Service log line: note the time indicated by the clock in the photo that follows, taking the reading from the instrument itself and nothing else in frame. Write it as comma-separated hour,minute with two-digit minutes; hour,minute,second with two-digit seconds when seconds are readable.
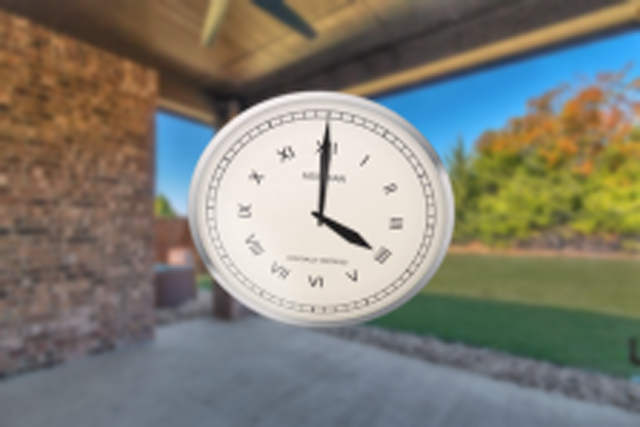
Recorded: 4,00
